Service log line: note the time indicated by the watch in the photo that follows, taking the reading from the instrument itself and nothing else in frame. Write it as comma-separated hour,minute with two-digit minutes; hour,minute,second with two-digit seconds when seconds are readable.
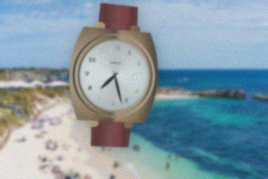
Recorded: 7,27
